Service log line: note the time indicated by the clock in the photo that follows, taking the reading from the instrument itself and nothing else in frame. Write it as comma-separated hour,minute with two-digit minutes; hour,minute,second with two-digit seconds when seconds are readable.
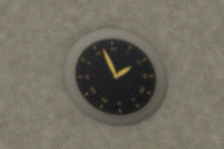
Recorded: 1,57
